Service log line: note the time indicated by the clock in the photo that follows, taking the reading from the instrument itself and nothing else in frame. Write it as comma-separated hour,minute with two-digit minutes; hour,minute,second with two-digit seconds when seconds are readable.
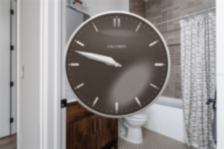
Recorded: 9,48
